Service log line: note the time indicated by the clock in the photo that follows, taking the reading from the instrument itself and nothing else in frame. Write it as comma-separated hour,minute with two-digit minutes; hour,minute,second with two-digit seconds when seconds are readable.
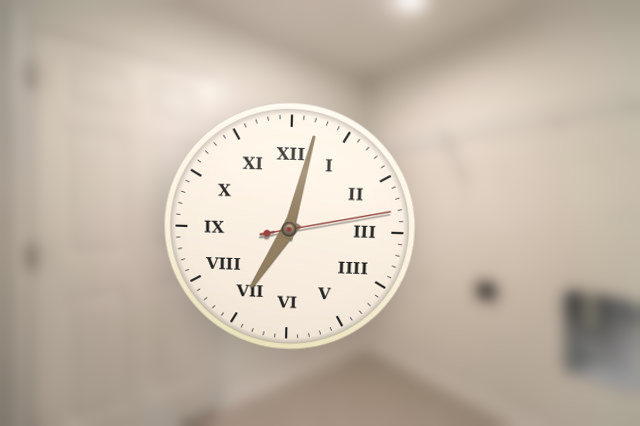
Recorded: 7,02,13
